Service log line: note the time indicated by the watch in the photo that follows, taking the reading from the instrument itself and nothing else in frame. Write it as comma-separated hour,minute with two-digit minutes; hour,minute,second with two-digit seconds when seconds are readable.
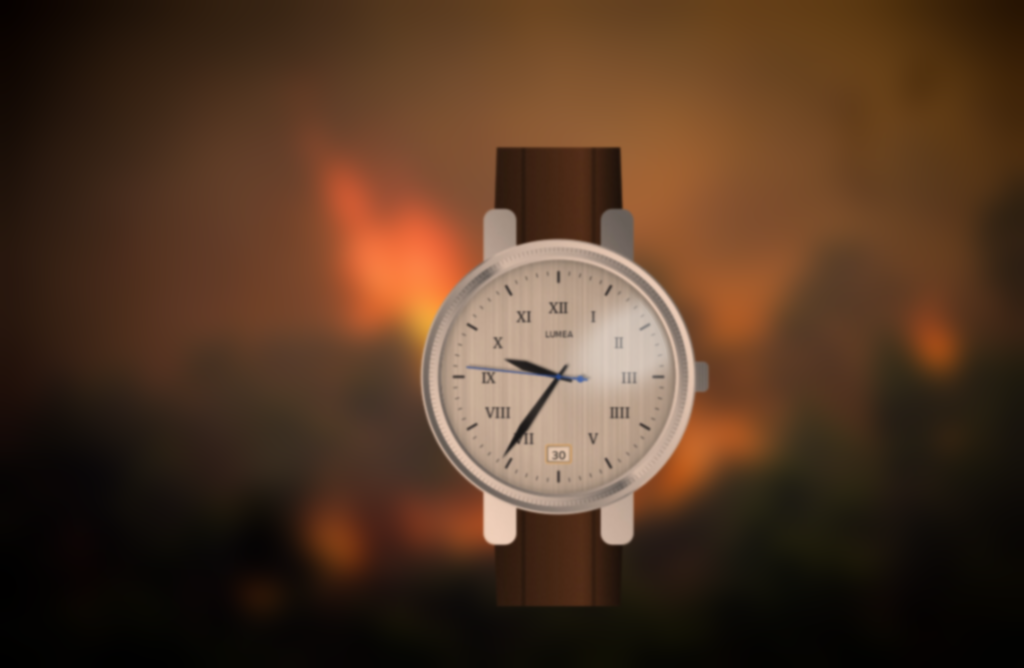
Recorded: 9,35,46
